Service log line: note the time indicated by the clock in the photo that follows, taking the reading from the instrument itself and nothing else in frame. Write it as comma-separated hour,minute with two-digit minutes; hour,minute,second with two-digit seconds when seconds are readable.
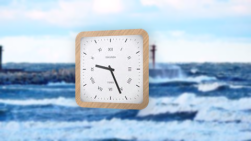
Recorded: 9,26
